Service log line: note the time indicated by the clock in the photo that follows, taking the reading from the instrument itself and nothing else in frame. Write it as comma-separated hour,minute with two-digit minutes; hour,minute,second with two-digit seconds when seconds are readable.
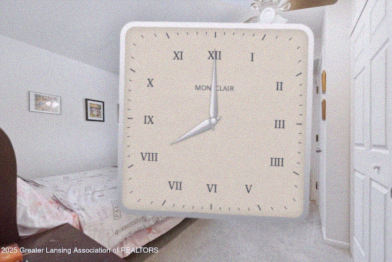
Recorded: 8,00
